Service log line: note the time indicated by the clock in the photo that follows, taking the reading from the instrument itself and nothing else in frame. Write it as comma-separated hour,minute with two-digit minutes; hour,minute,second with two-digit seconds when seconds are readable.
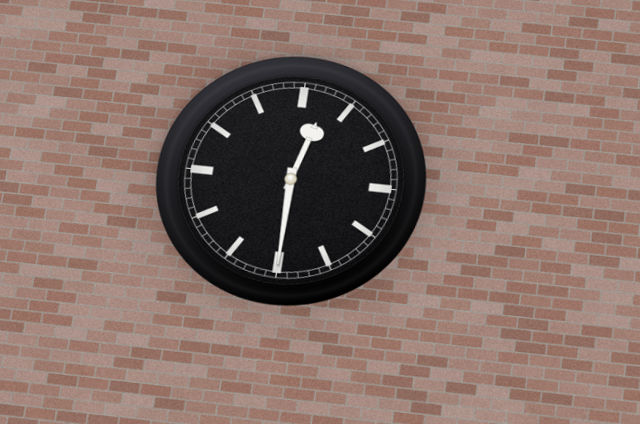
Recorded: 12,30
